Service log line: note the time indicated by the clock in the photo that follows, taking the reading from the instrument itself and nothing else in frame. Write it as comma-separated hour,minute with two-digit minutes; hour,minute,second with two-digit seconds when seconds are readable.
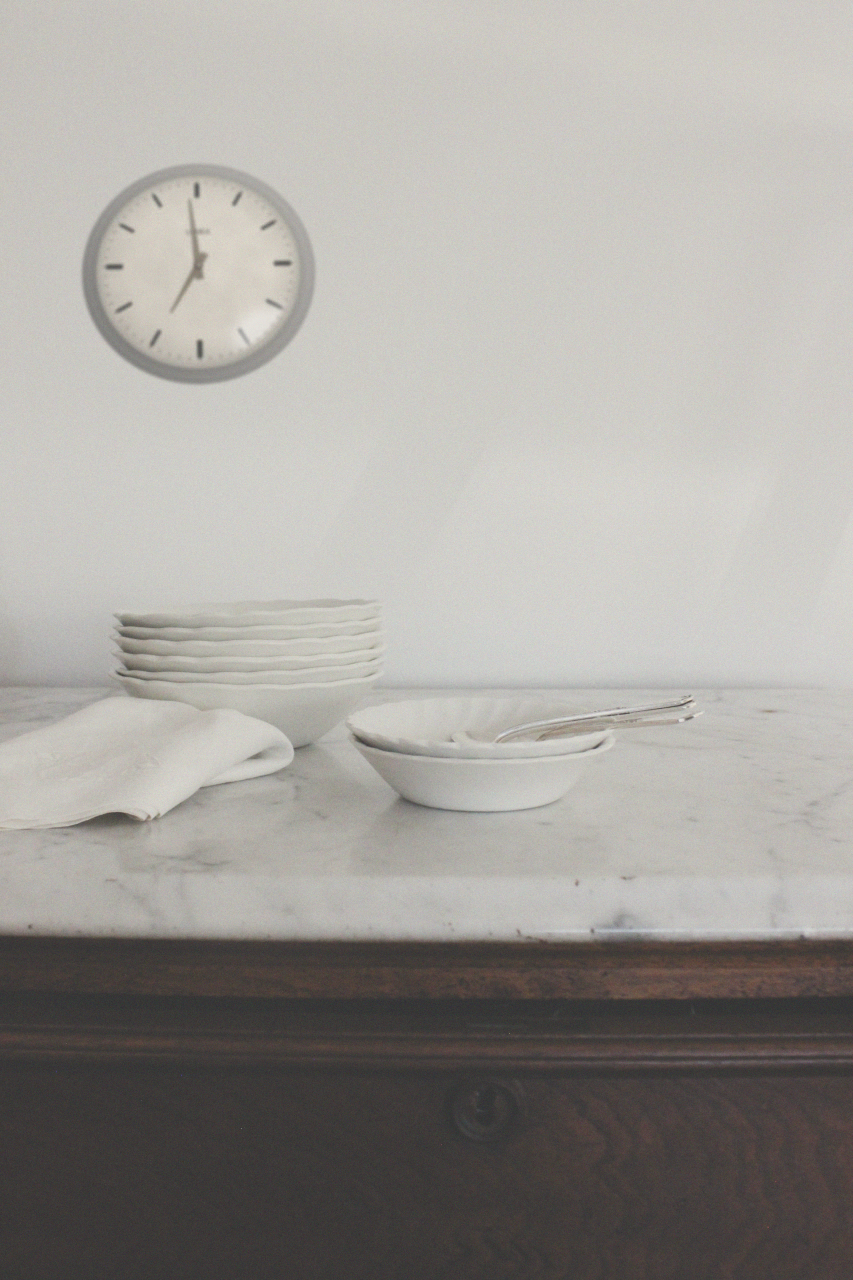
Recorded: 6,59
